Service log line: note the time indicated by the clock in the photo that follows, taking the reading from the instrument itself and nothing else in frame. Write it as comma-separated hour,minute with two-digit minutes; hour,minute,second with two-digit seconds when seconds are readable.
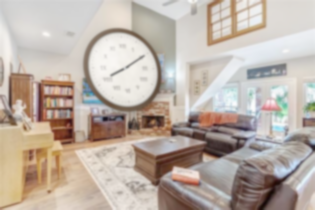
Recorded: 8,10
